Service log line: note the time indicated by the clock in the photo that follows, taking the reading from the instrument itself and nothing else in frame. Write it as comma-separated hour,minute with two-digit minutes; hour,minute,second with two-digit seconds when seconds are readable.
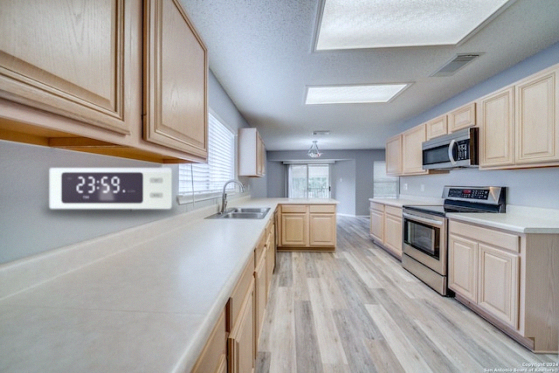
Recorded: 23,59
